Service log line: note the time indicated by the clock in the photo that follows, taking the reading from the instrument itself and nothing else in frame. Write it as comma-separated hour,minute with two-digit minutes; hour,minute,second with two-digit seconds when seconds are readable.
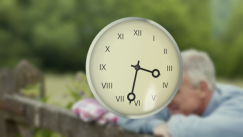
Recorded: 3,32
